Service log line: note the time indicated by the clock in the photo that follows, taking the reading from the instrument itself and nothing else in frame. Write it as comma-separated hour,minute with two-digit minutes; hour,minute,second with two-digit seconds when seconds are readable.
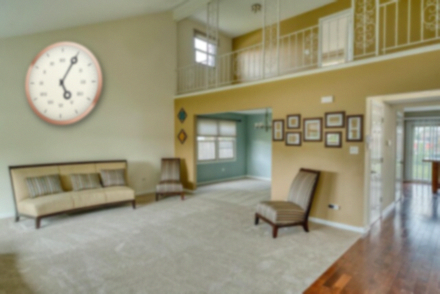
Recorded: 5,05
